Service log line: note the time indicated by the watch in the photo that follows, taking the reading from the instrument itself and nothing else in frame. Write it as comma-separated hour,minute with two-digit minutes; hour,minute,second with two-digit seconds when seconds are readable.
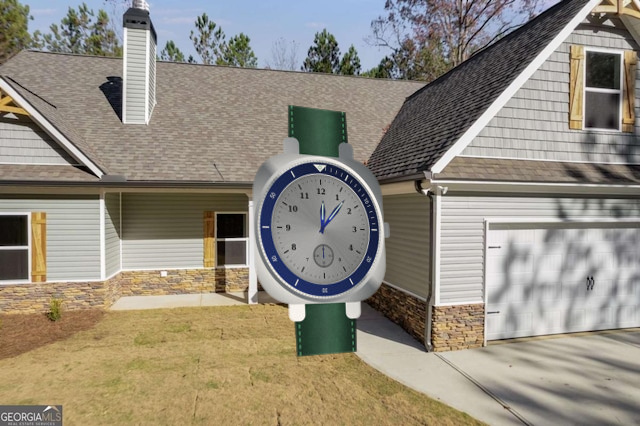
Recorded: 12,07
